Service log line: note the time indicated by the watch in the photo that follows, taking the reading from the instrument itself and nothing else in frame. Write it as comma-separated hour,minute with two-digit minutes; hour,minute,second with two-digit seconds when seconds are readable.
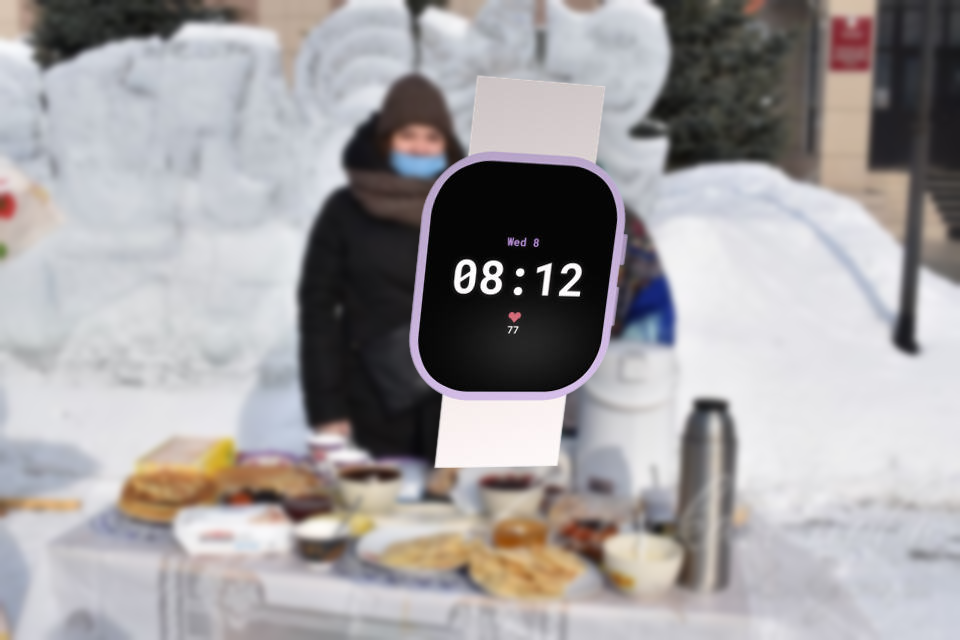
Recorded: 8,12
